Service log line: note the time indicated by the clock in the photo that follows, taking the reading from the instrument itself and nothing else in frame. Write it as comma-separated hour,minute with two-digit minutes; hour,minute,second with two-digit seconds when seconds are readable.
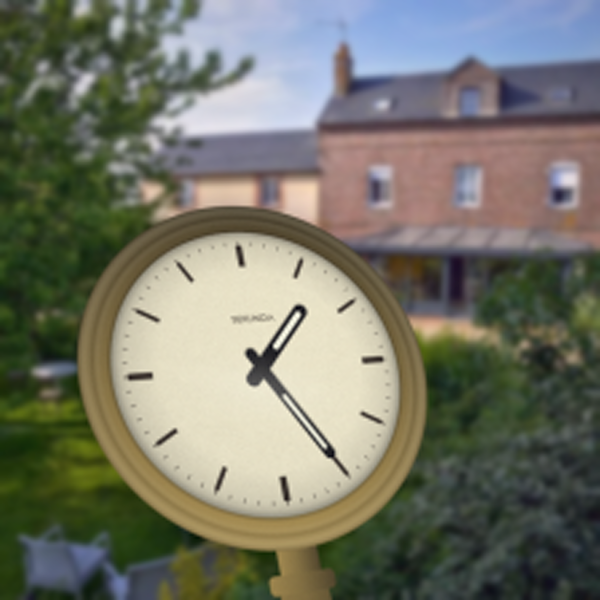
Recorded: 1,25
